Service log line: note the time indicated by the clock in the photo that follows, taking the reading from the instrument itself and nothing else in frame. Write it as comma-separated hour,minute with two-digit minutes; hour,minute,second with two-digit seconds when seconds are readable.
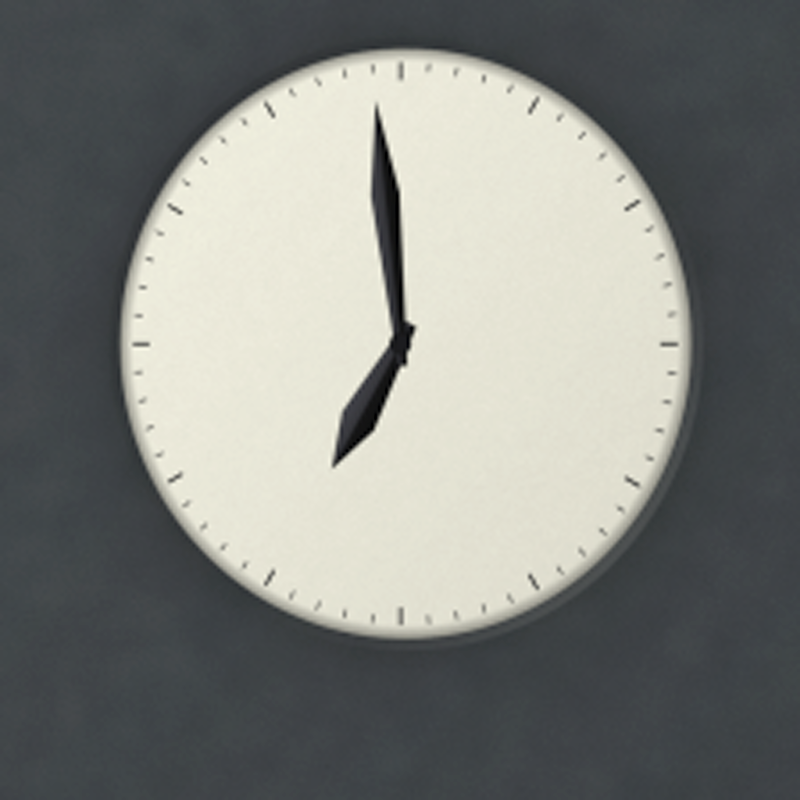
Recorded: 6,59
